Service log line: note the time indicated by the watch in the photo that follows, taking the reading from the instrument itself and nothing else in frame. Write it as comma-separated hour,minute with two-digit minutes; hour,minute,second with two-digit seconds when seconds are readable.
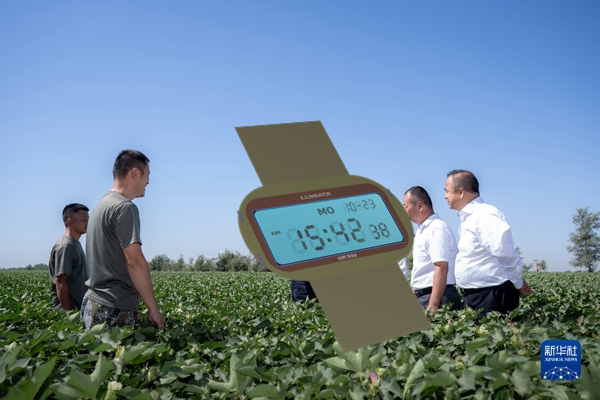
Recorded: 15,42,38
